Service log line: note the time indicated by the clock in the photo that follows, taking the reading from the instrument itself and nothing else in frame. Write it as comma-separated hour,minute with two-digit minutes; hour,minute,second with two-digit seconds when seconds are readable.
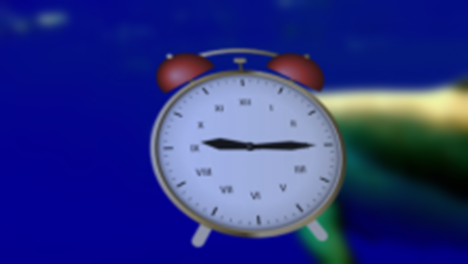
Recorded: 9,15
